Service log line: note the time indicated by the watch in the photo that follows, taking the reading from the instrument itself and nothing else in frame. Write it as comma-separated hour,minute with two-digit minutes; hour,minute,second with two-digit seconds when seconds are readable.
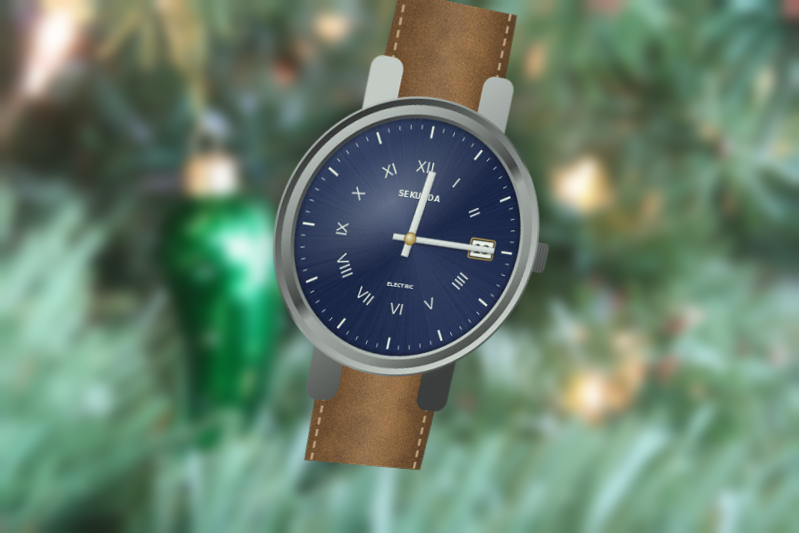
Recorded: 12,15
